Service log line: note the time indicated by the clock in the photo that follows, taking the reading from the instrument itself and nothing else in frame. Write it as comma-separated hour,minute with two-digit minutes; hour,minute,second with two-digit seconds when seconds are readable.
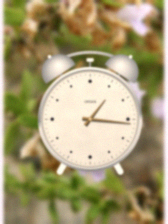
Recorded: 1,16
